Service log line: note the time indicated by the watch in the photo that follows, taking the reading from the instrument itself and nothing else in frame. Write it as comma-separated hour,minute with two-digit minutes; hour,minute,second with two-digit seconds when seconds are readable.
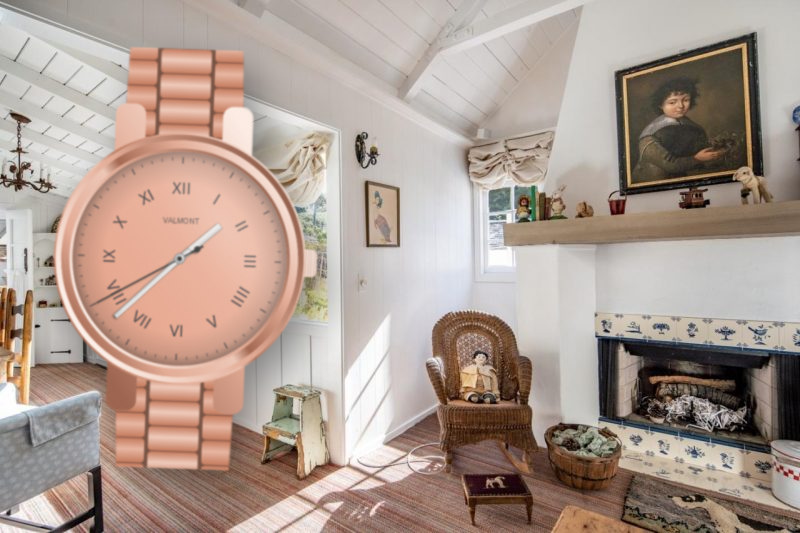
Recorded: 1,37,40
